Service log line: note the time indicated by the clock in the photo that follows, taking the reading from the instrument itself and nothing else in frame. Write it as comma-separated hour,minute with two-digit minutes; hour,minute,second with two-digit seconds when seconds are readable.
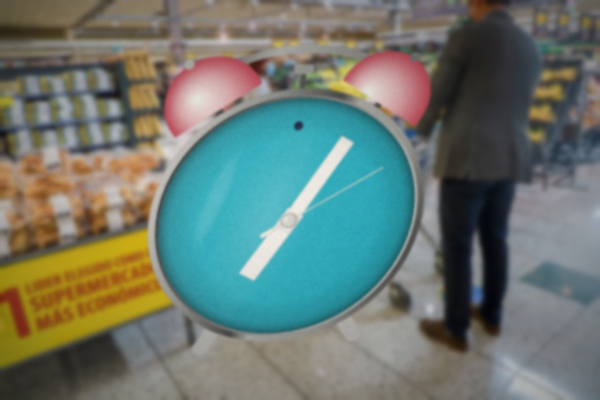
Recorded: 7,05,10
